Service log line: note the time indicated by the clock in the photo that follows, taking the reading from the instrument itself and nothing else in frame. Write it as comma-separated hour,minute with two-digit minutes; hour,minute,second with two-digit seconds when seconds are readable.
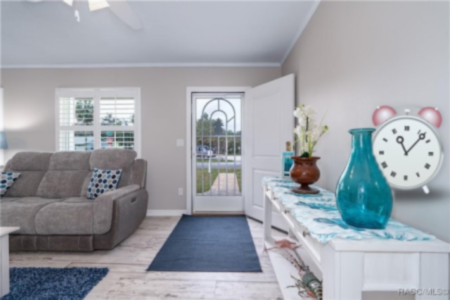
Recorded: 11,07
